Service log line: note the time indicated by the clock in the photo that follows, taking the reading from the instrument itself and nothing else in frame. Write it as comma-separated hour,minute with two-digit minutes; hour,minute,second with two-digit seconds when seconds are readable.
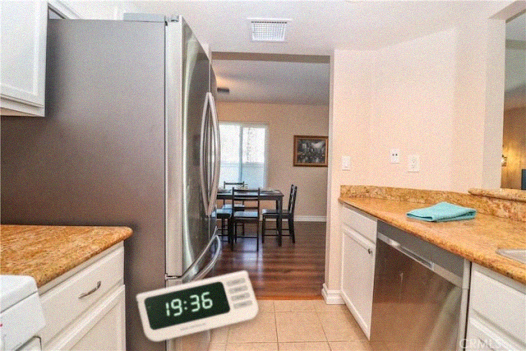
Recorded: 19,36
